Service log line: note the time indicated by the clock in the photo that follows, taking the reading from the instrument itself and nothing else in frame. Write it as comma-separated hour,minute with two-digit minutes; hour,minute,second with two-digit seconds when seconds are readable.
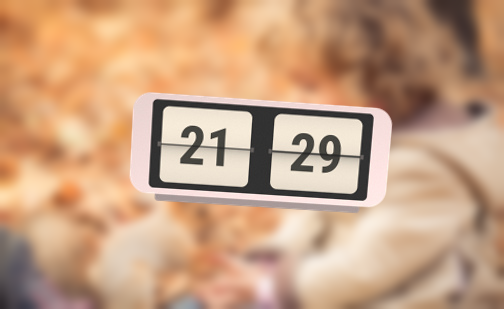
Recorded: 21,29
